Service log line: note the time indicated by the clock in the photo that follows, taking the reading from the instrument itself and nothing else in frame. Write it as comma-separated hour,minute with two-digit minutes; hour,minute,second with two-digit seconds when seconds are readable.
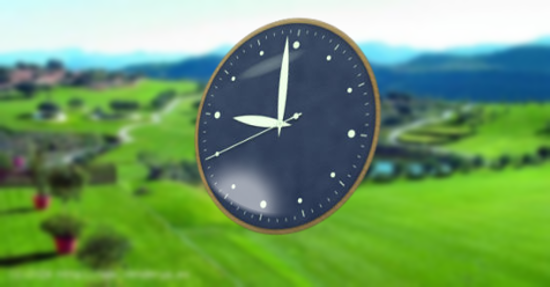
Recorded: 8,58,40
